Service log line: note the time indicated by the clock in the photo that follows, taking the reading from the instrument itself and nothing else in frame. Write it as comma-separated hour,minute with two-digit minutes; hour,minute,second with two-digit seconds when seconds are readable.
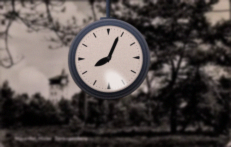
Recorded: 8,04
